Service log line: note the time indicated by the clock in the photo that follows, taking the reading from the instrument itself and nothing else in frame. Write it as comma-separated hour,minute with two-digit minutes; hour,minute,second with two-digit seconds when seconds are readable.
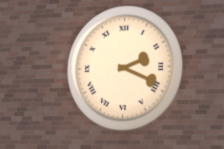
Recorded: 2,19
